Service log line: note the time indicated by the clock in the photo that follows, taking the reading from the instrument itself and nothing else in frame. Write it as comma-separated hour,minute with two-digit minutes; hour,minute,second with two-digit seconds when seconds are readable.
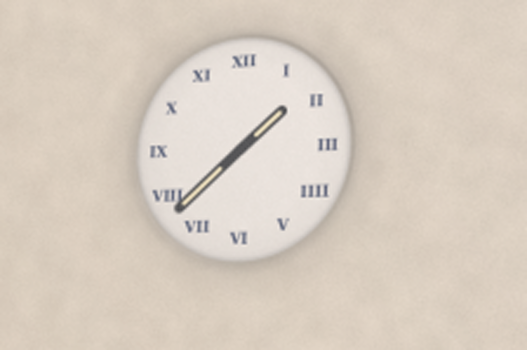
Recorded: 1,38
